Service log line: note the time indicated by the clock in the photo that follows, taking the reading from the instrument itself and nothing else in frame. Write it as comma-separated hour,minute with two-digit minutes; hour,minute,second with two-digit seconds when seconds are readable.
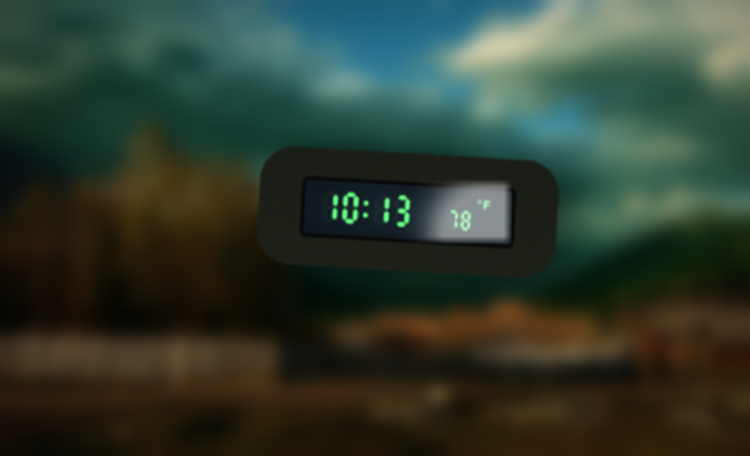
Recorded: 10,13
